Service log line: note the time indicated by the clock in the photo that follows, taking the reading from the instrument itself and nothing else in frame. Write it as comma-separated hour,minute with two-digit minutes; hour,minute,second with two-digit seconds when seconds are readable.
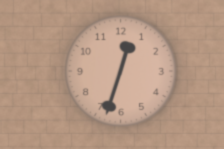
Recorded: 12,33
